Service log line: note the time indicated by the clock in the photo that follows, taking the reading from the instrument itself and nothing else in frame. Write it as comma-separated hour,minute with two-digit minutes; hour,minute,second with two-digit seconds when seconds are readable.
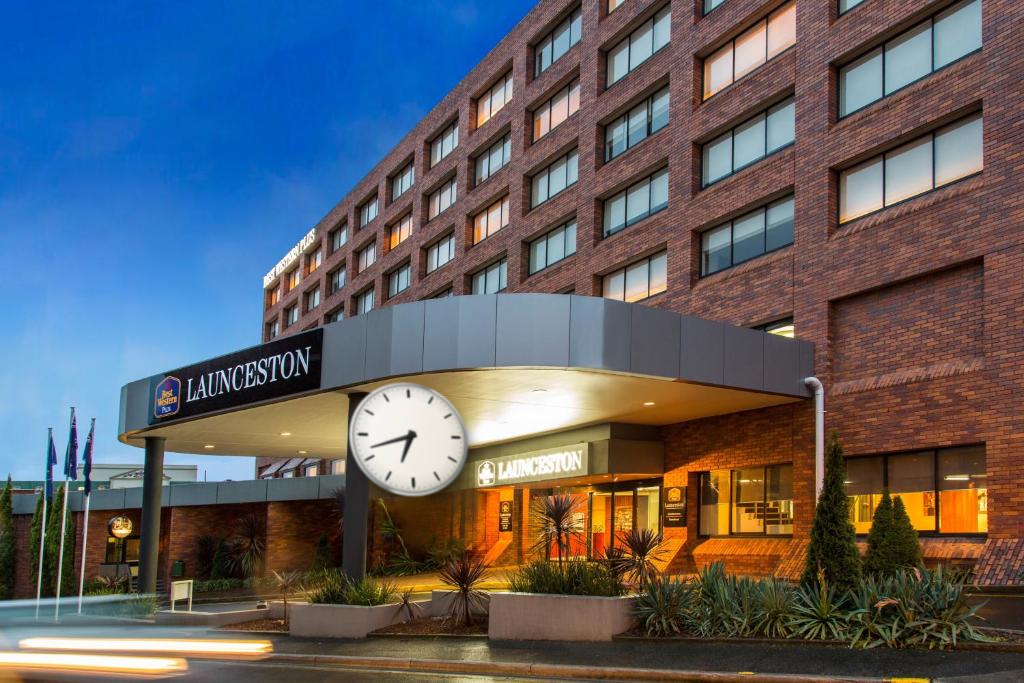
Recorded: 6,42
